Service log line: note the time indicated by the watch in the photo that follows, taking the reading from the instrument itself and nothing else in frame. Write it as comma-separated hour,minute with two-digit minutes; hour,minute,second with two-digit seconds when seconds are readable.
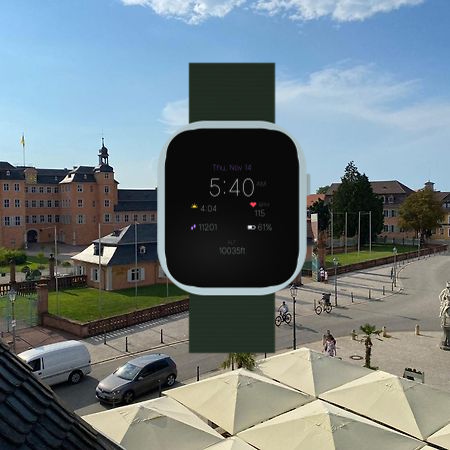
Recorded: 5,40
